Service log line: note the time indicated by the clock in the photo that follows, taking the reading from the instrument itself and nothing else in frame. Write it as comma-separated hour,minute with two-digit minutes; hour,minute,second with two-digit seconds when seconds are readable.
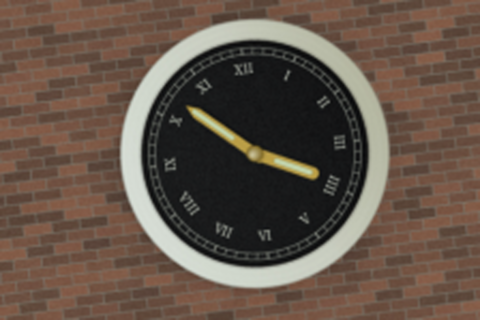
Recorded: 3,52
